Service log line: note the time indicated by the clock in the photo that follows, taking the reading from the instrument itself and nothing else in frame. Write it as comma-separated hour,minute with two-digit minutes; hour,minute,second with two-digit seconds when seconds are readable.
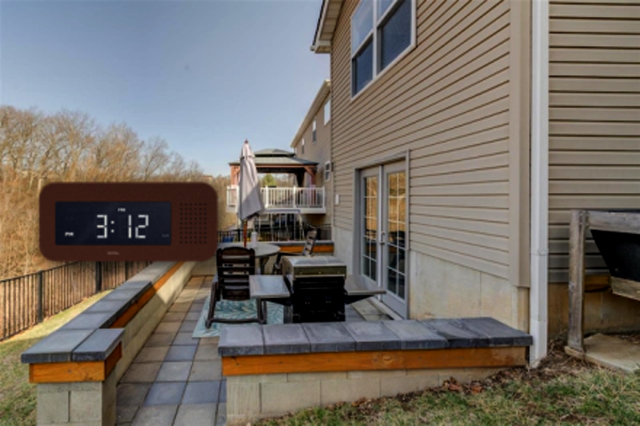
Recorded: 3,12
